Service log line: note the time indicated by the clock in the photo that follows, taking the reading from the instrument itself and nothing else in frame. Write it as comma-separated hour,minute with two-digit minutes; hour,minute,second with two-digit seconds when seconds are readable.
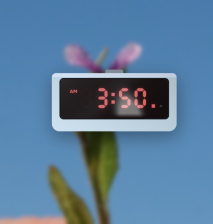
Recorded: 3,50
